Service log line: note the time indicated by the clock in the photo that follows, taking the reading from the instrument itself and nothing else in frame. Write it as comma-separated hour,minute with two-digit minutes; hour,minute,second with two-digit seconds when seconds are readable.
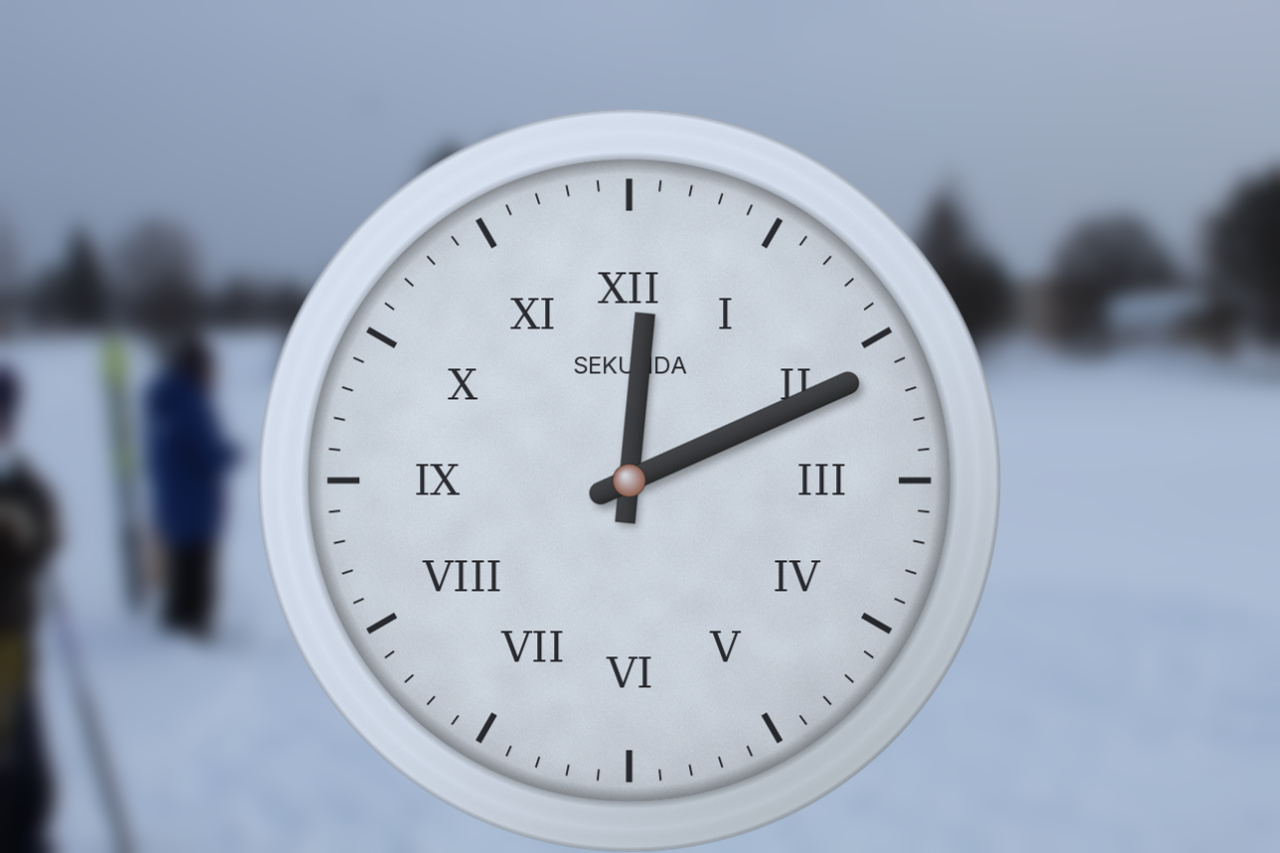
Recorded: 12,11
